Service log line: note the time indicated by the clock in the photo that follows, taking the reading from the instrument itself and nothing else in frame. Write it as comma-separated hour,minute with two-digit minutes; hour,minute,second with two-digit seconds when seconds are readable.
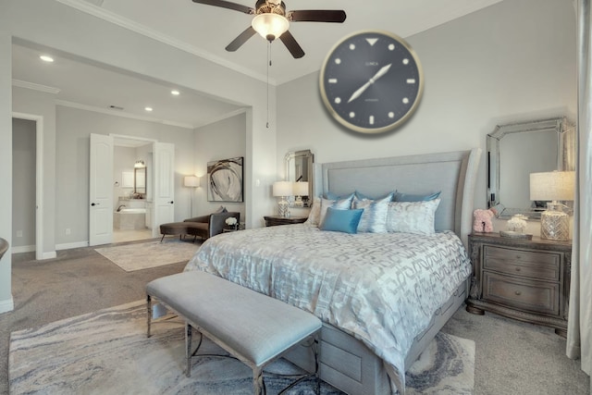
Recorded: 1,38
